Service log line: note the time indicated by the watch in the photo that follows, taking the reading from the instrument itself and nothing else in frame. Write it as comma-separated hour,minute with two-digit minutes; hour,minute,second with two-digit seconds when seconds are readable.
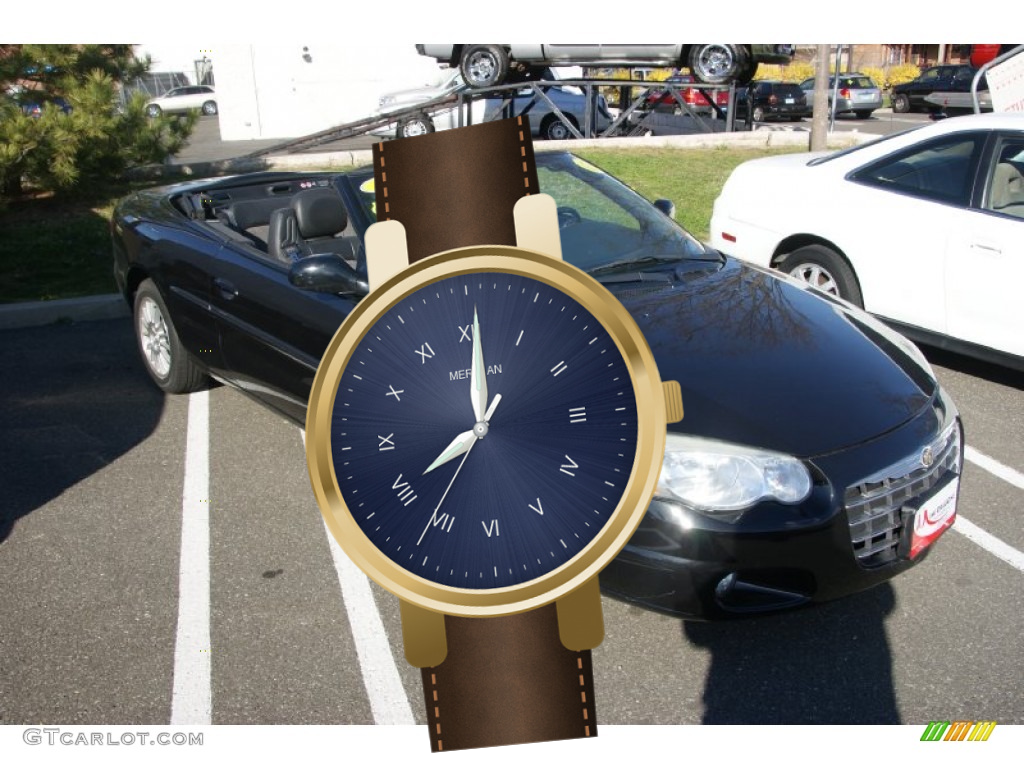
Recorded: 8,00,36
